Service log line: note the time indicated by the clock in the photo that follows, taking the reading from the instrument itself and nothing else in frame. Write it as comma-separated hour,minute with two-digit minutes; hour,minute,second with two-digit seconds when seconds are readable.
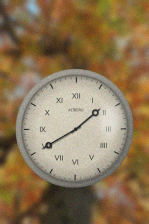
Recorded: 1,40
